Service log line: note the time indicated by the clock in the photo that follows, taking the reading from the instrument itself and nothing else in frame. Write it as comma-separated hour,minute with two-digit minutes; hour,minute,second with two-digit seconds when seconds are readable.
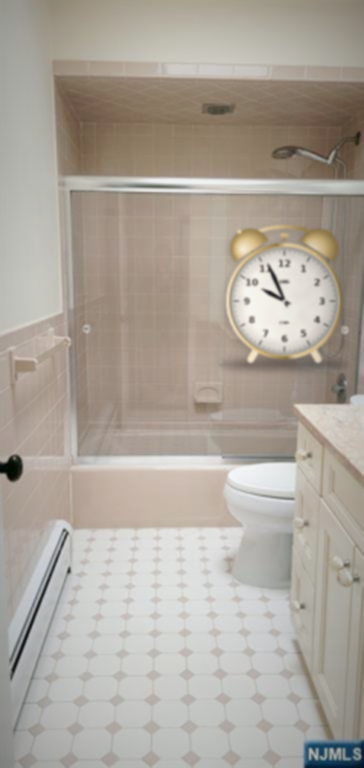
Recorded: 9,56
